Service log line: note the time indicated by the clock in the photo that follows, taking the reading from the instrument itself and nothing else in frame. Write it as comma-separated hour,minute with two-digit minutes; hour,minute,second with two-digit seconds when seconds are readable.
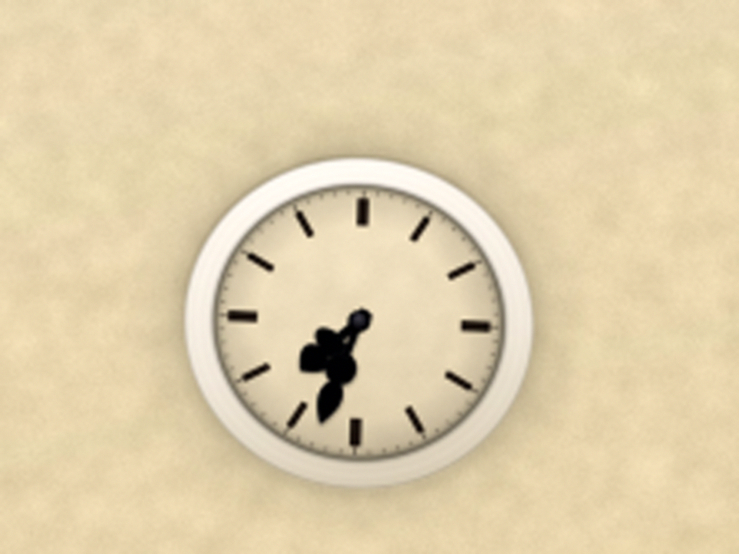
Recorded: 7,33
